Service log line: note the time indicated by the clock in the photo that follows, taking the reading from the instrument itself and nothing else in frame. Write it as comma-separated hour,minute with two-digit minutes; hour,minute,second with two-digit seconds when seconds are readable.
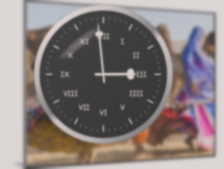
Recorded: 2,59
